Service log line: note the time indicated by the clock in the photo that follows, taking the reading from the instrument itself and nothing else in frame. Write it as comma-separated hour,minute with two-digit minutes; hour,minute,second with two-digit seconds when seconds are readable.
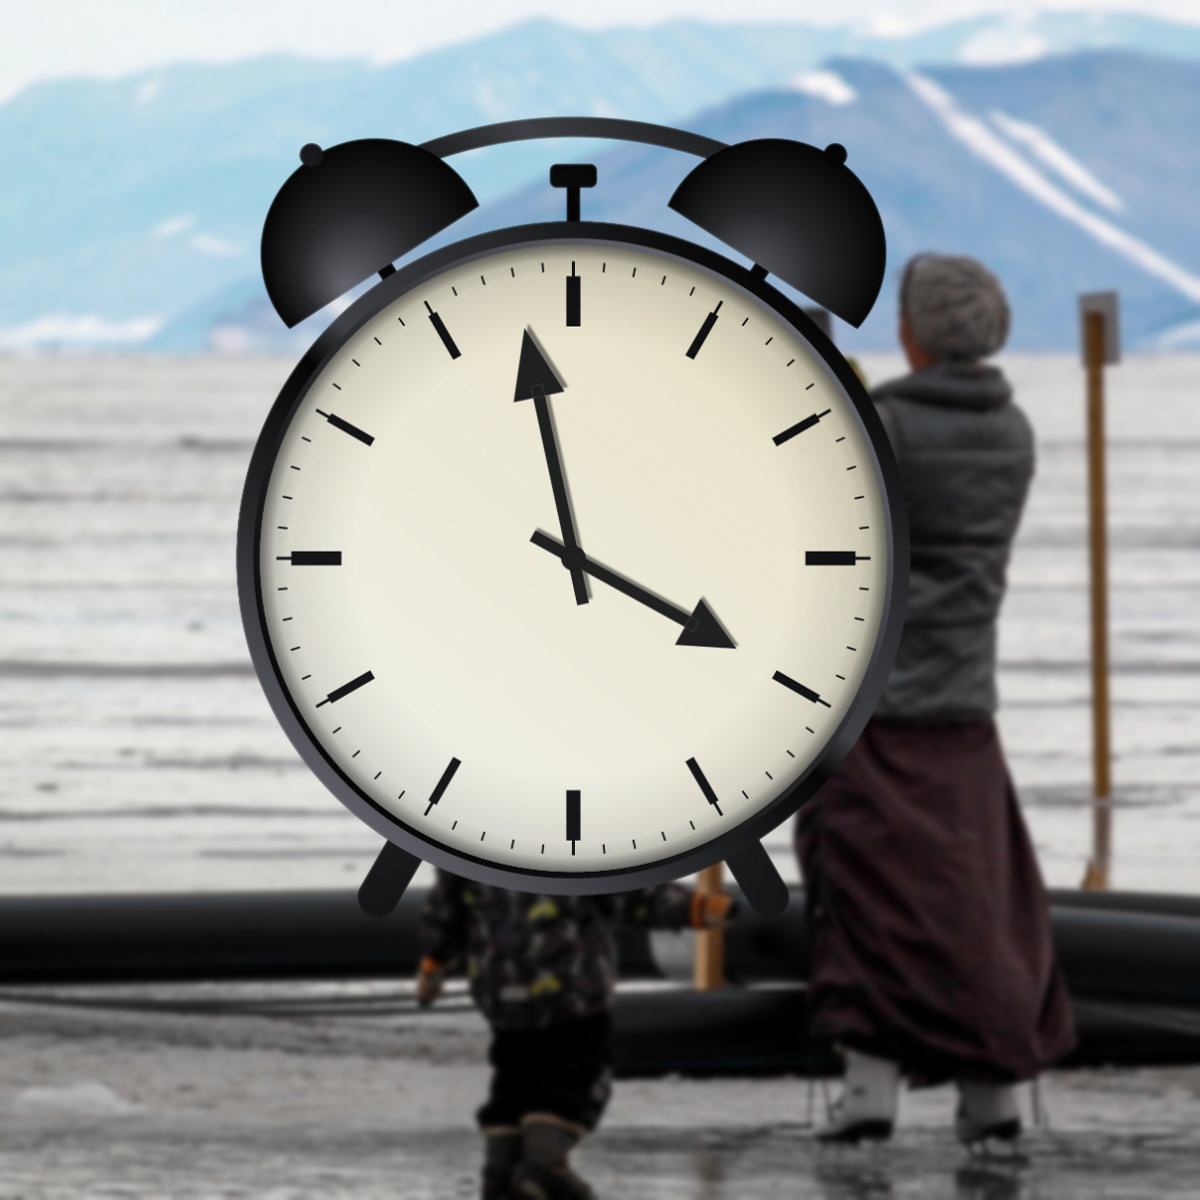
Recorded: 3,58
